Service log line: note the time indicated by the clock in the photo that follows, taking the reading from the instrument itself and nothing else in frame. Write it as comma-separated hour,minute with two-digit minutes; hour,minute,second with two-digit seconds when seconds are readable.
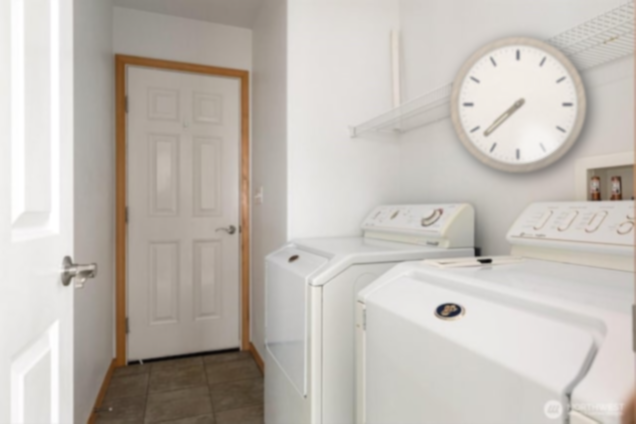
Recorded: 7,38
